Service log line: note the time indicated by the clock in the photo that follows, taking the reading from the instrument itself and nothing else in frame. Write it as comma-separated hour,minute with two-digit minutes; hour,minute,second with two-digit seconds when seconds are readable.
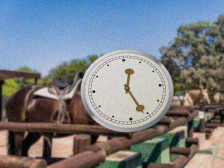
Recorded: 12,26
